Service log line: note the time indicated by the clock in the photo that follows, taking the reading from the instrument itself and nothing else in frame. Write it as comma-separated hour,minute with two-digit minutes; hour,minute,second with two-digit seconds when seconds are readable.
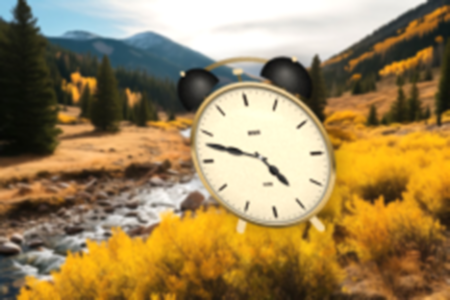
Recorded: 4,48
